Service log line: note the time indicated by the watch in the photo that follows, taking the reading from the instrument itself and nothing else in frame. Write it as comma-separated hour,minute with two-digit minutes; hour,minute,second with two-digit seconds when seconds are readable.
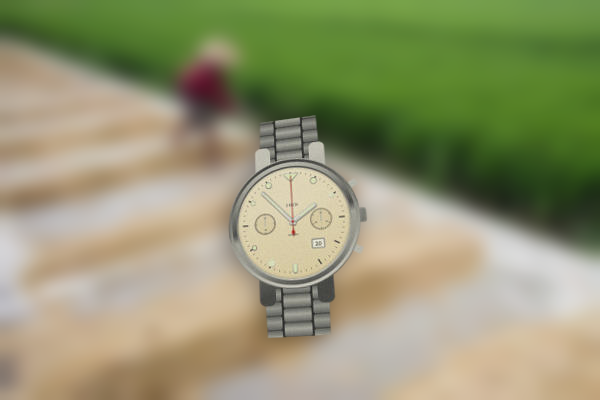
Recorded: 1,53
